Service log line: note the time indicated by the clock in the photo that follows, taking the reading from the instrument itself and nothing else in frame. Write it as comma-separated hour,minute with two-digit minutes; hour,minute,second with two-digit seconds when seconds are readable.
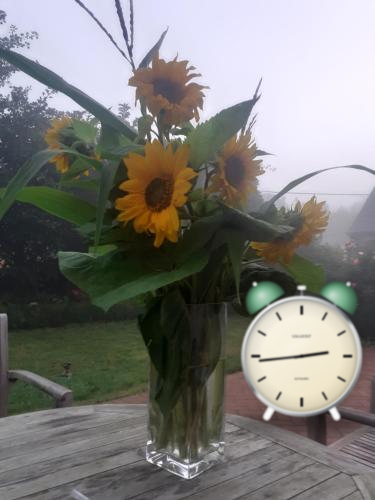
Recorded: 2,44
